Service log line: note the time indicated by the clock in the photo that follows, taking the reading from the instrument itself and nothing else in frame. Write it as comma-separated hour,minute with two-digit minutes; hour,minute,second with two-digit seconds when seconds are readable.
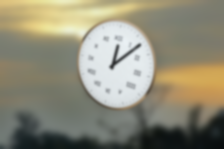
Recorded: 12,07
